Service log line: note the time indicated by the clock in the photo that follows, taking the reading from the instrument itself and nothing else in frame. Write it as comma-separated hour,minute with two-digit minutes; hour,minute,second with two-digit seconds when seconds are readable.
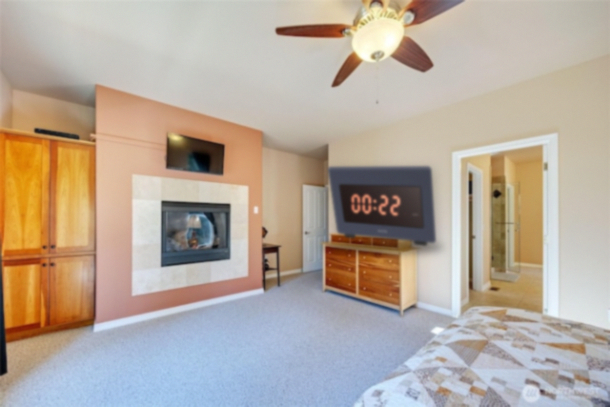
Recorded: 0,22
